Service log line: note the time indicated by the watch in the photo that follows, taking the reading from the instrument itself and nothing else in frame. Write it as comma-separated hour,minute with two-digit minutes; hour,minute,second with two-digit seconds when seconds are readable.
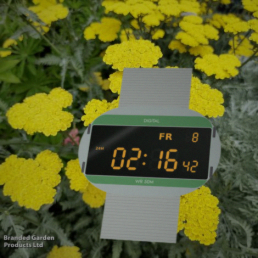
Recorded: 2,16,42
